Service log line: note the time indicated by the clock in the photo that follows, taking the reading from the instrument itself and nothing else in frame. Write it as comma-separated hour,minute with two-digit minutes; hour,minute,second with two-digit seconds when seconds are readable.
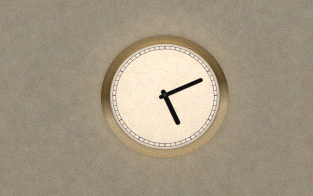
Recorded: 5,11
